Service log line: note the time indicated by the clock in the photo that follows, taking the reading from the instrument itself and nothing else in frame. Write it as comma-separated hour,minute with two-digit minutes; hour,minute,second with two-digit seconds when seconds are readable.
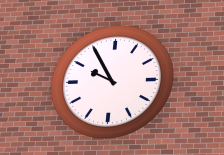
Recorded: 9,55
